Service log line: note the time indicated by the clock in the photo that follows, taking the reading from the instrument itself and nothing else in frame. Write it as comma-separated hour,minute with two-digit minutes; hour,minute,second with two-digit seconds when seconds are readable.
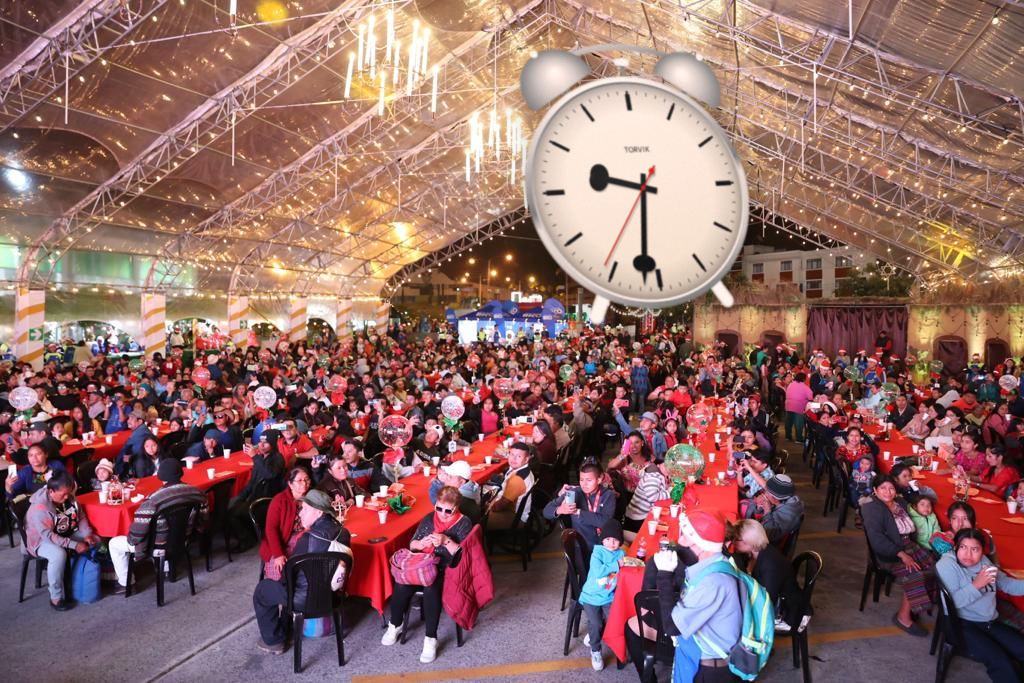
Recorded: 9,31,36
